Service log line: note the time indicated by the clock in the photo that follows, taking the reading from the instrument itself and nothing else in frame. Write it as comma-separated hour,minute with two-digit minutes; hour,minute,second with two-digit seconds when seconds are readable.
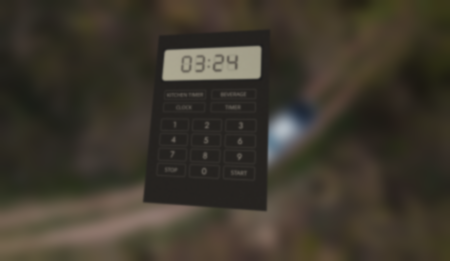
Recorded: 3,24
